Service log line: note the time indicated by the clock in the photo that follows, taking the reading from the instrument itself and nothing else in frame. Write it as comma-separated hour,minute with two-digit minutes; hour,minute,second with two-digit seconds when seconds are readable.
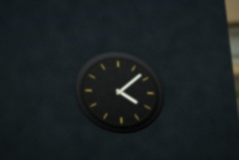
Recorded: 4,08
